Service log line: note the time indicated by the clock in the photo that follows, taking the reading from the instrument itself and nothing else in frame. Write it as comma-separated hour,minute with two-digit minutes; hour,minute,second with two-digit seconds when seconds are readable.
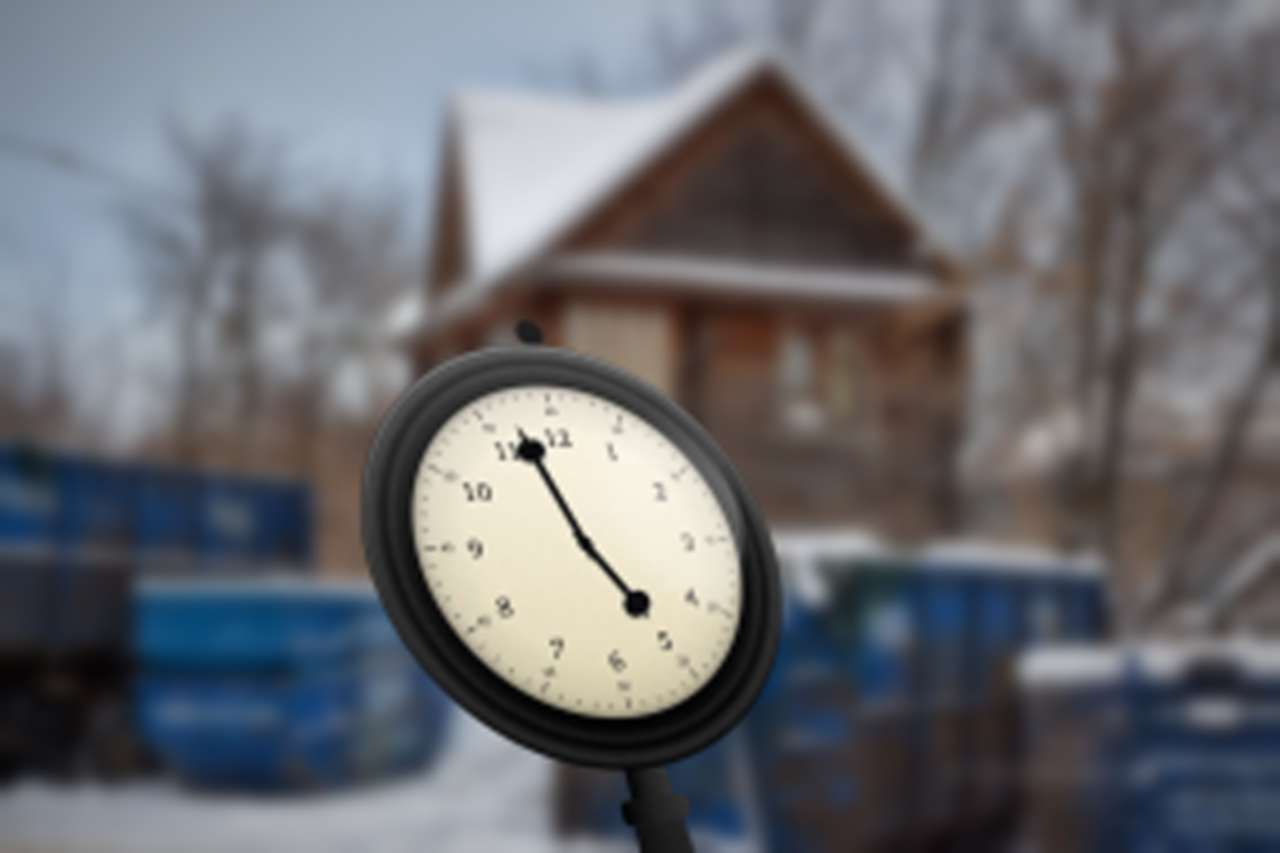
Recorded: 4,57
